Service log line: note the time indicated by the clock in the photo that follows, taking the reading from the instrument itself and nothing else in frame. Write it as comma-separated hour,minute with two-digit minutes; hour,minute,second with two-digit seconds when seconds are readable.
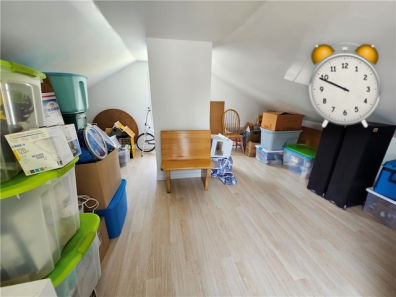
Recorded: 9,49
